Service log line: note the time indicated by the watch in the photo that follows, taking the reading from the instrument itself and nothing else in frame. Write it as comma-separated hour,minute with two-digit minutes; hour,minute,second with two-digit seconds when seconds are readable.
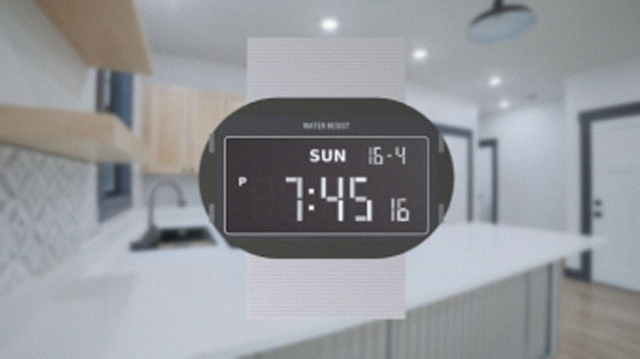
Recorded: 7,45,16
